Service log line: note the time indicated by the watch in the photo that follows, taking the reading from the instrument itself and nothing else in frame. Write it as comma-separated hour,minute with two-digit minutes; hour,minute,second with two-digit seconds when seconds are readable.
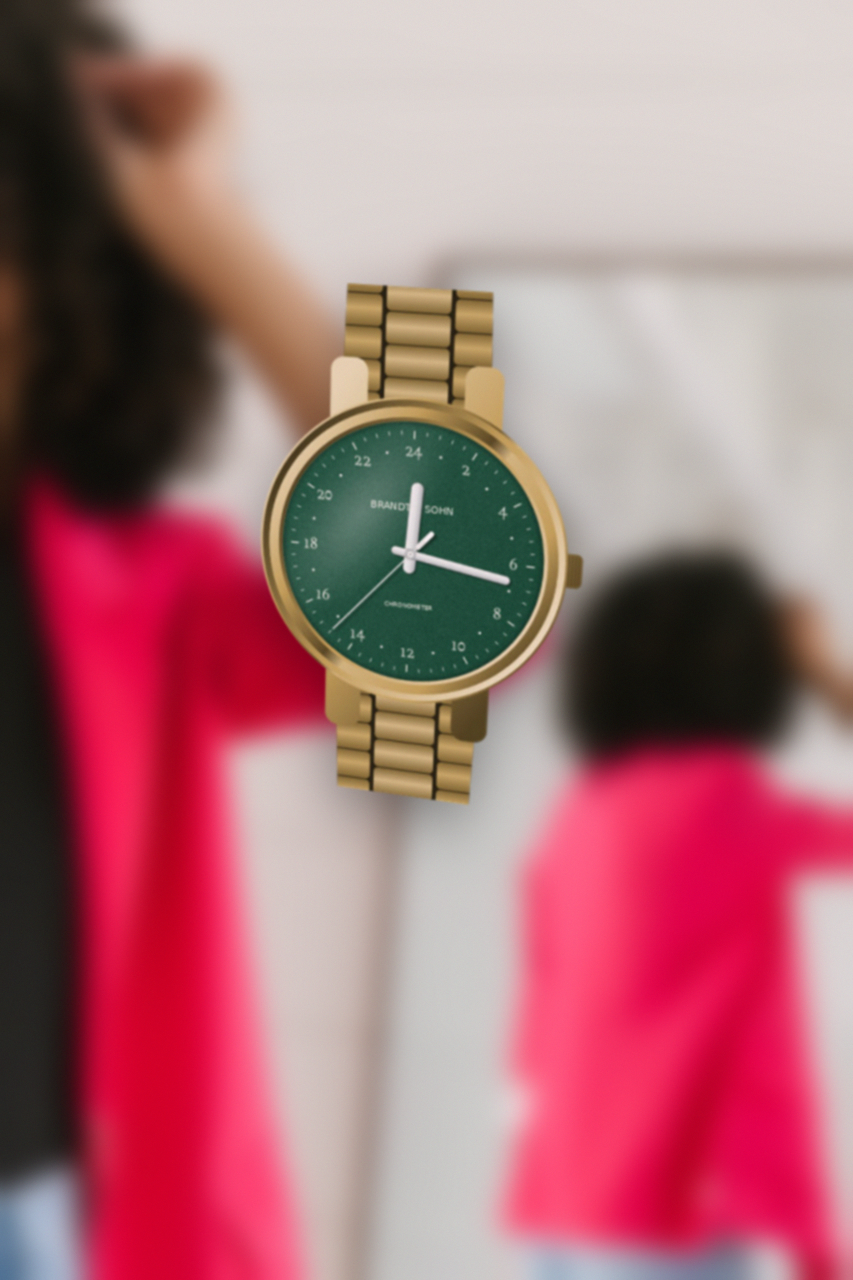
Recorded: 0,16,37
